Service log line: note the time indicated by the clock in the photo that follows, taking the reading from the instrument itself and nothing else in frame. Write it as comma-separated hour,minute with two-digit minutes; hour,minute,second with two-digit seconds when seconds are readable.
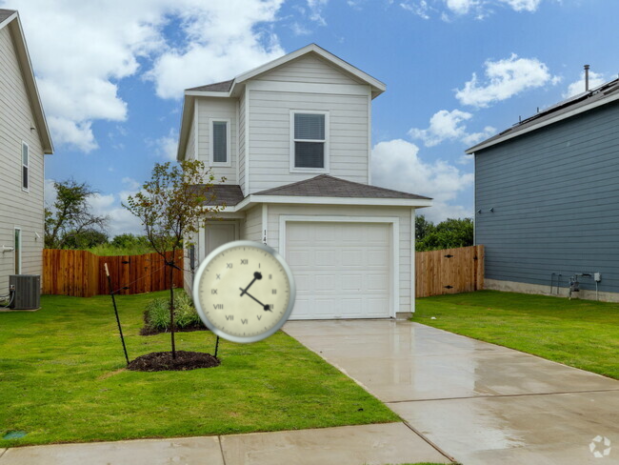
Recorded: 1,21
